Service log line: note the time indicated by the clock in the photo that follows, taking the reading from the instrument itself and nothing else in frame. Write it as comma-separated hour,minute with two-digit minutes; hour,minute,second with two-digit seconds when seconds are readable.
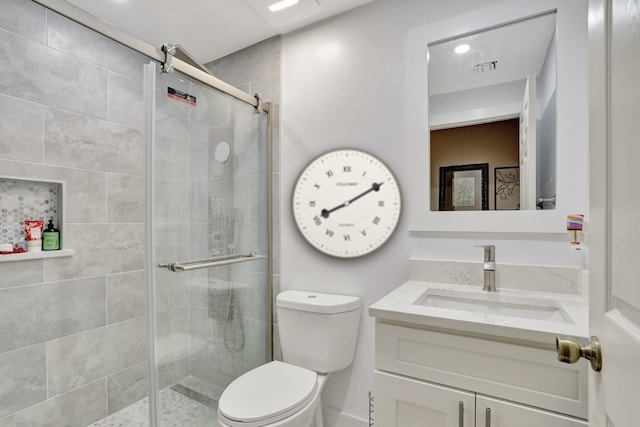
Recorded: 8,10
